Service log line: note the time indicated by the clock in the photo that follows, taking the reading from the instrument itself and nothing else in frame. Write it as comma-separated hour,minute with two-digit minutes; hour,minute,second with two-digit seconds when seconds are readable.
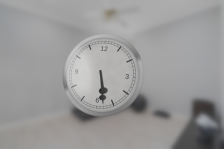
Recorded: 5,28
